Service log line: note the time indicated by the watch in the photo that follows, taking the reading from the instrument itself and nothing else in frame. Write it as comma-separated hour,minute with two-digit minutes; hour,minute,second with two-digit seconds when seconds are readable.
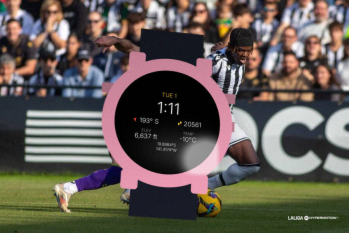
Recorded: 1,11
